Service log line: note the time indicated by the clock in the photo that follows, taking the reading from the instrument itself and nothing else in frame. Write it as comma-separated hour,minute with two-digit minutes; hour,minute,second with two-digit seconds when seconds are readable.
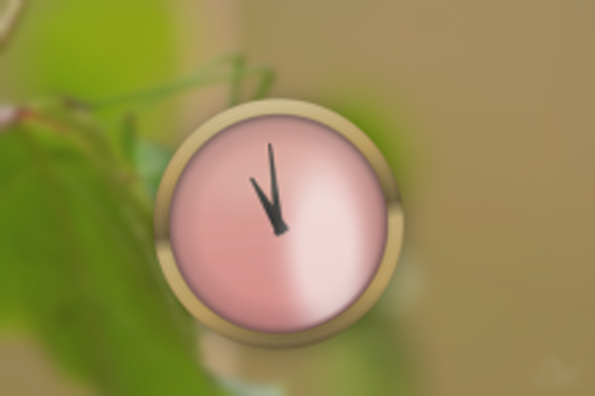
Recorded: 10,59
